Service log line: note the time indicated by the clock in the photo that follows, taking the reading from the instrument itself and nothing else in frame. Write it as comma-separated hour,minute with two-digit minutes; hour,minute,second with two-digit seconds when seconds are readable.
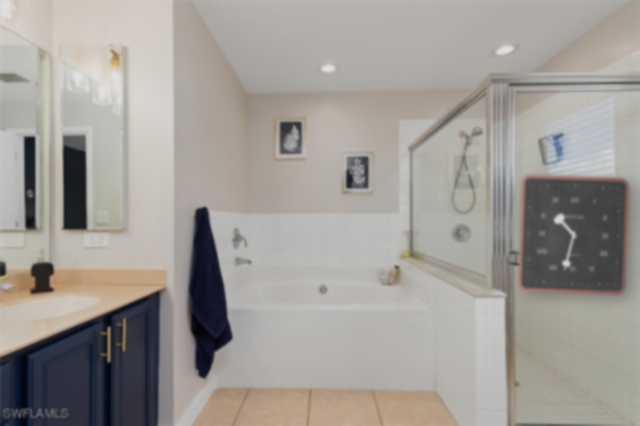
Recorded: 10,32
